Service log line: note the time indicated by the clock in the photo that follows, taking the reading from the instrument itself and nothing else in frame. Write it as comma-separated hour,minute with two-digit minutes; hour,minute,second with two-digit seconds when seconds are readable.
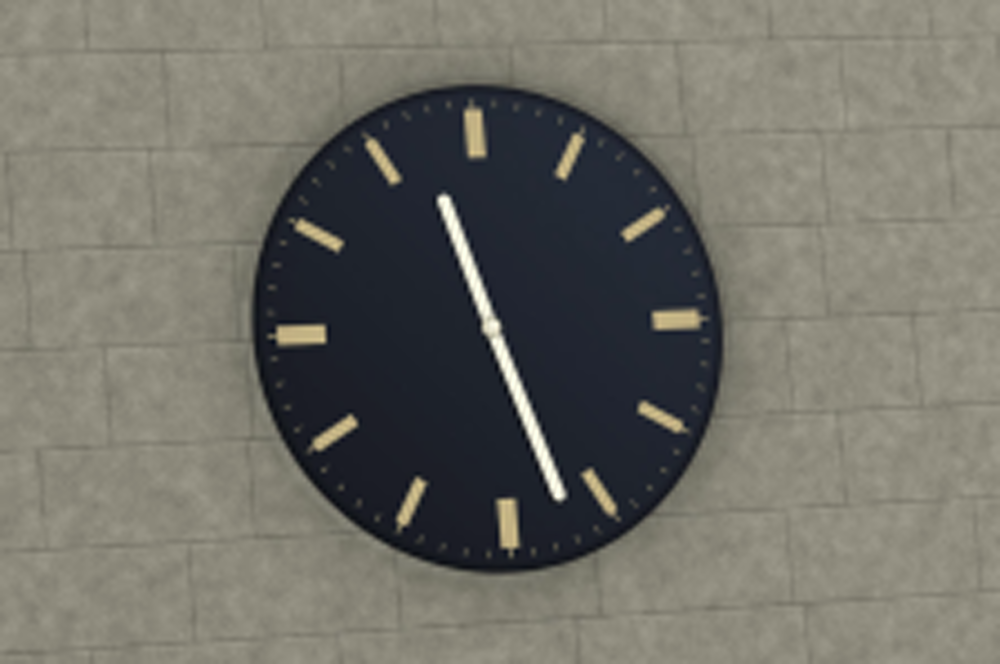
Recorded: 11,27
